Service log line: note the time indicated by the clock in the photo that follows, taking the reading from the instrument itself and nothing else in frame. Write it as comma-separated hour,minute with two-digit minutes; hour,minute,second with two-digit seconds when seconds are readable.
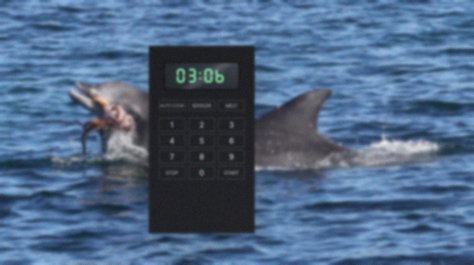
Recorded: 3,06
